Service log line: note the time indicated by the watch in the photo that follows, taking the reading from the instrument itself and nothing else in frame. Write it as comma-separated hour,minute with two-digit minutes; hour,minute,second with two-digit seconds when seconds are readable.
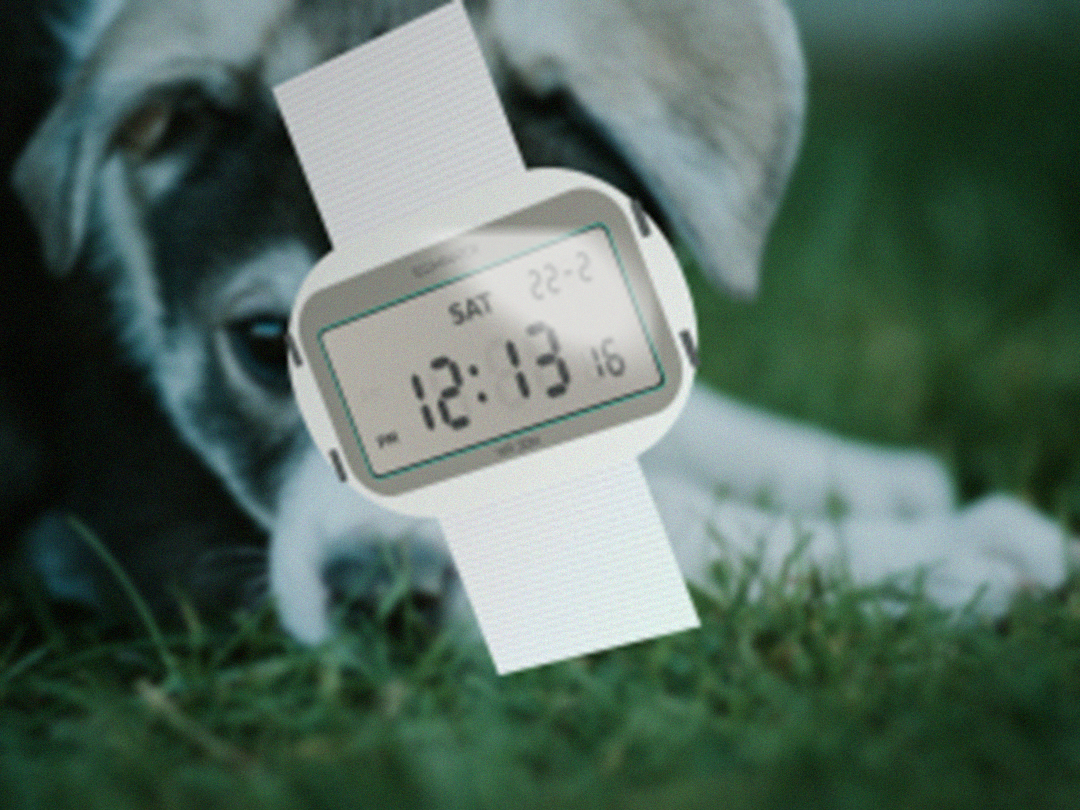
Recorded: 12,13,16
